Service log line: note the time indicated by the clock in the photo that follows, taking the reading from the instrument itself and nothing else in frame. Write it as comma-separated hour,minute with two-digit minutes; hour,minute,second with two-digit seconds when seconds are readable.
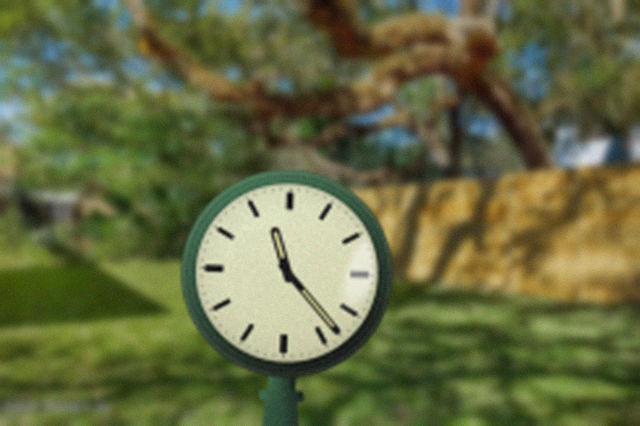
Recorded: 11,23
